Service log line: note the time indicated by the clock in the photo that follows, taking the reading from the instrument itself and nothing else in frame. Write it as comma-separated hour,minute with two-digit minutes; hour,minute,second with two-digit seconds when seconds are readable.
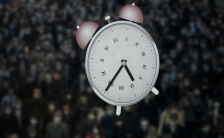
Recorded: 5,40
